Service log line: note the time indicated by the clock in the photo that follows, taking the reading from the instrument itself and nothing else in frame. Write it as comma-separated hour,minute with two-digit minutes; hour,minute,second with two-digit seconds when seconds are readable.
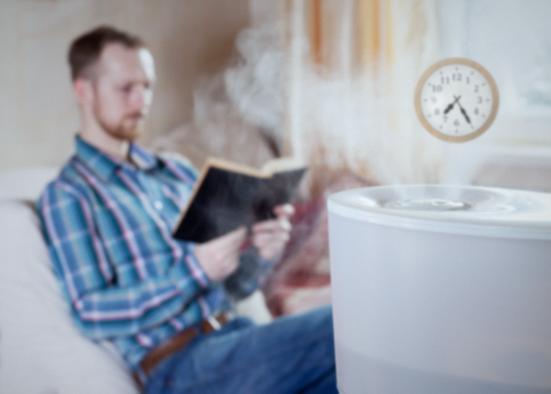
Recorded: 7,25
